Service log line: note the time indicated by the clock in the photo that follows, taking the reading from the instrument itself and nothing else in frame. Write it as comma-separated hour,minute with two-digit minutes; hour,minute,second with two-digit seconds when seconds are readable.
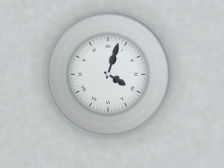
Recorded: 4,03
